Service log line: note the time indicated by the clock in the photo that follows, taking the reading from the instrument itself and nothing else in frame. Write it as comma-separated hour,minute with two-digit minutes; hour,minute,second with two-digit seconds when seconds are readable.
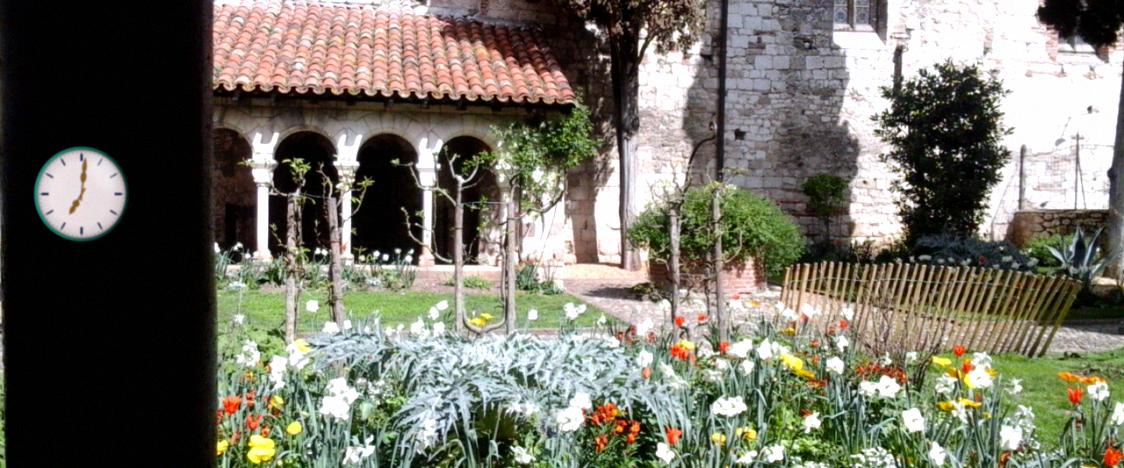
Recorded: 7,01
